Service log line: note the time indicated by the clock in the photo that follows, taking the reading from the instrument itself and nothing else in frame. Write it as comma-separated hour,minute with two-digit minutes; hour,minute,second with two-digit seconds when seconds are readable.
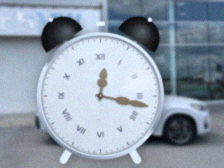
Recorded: 12,17
